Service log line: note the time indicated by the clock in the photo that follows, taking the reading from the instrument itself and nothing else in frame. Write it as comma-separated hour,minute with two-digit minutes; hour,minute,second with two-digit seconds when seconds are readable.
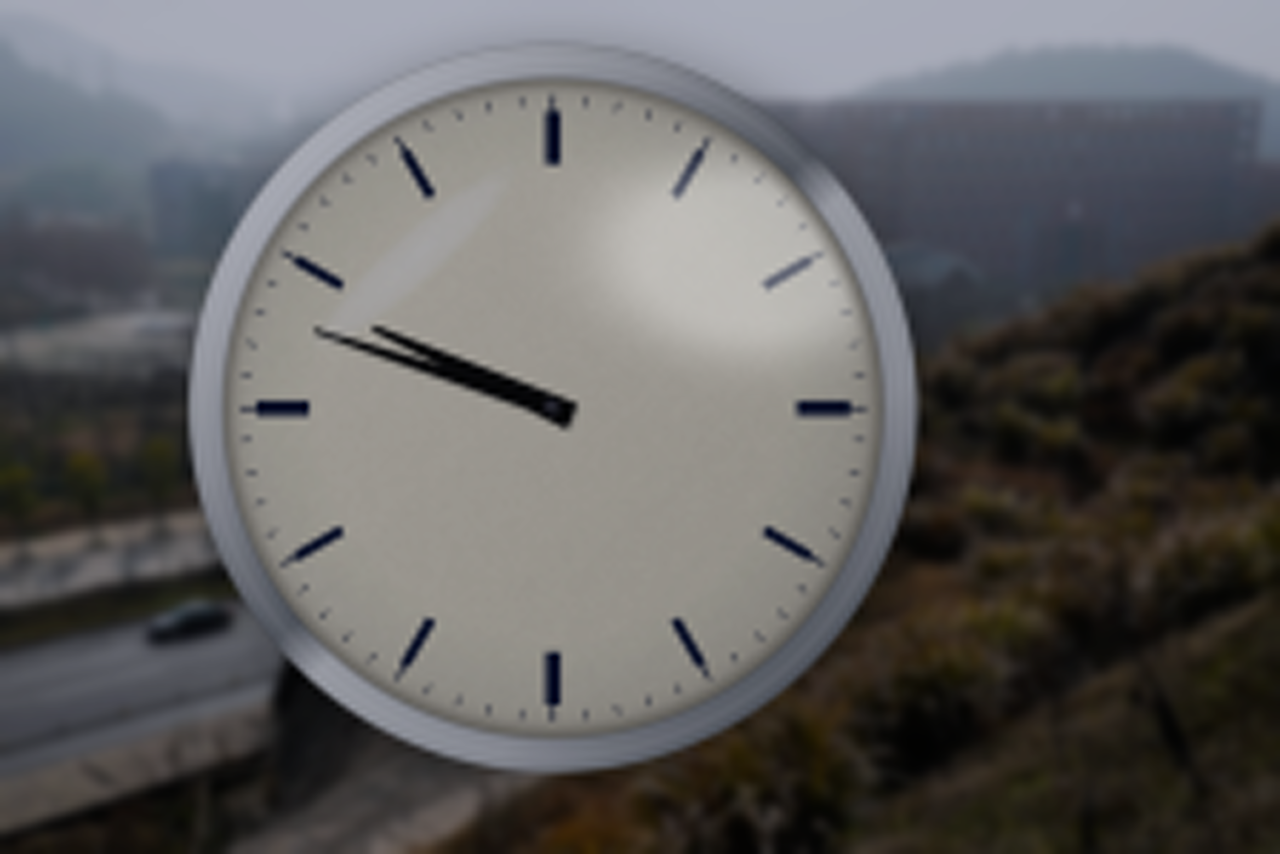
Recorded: 9,48
